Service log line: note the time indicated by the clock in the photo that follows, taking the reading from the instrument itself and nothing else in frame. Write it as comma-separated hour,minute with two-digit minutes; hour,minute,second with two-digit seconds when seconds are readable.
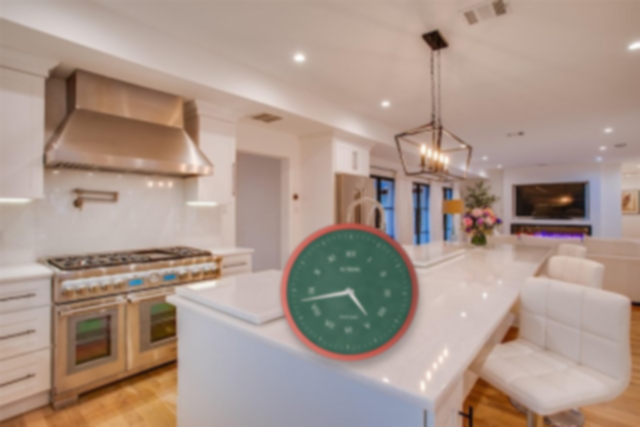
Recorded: 4,43
